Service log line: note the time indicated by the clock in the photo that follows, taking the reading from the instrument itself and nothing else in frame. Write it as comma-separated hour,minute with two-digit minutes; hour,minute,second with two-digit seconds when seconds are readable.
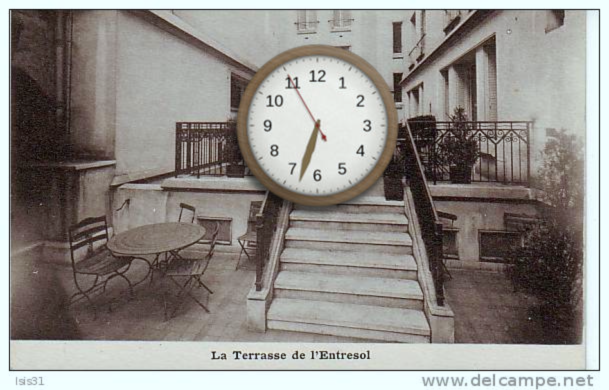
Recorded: 6,32,55
